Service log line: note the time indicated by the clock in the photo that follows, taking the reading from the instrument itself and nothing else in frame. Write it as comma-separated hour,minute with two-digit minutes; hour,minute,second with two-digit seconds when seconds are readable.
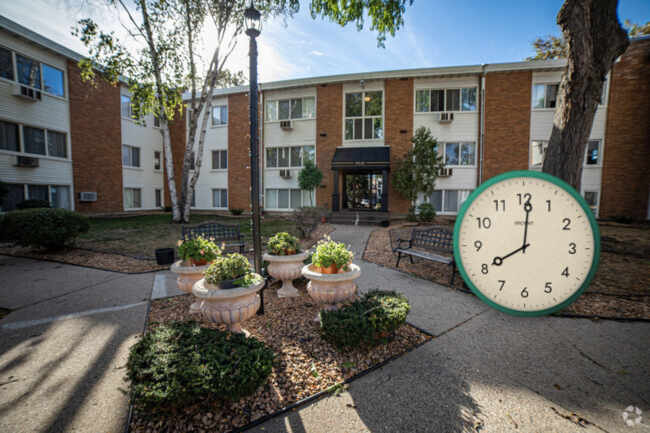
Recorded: 8,01
